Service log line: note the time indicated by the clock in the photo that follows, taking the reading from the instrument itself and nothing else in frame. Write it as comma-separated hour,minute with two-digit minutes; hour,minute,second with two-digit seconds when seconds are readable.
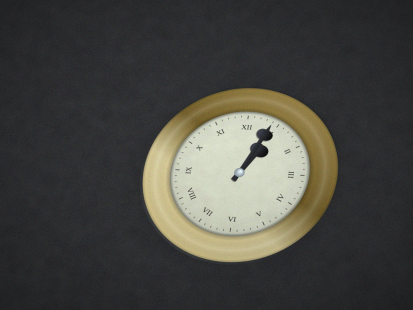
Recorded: 1,04
